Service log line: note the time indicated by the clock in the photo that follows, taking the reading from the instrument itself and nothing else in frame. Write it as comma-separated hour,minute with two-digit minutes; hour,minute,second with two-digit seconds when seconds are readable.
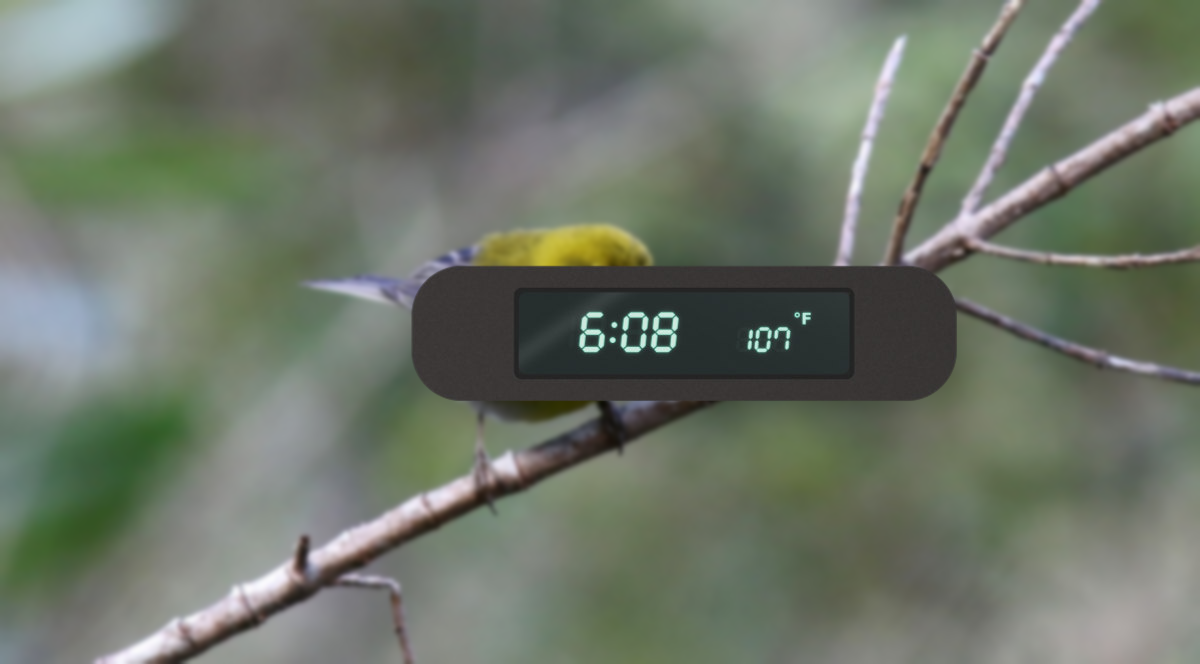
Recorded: 6,08
